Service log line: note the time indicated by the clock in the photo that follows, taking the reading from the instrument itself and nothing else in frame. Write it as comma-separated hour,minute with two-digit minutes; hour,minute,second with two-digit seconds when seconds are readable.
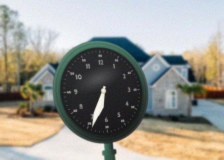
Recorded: 6,34
